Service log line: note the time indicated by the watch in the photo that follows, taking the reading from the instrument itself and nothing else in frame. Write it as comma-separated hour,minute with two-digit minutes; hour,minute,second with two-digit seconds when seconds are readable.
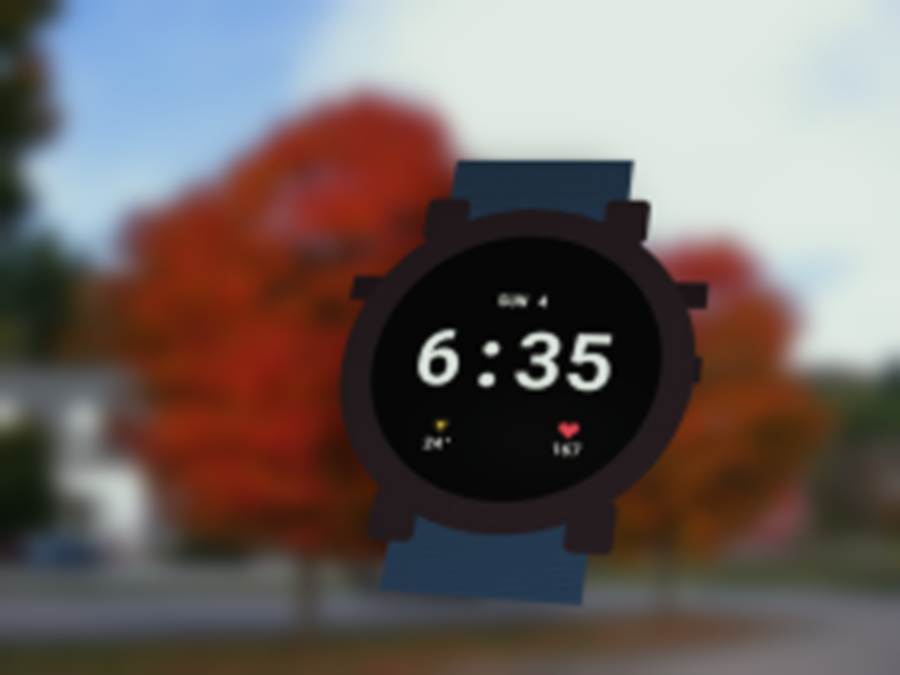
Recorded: 6,35
